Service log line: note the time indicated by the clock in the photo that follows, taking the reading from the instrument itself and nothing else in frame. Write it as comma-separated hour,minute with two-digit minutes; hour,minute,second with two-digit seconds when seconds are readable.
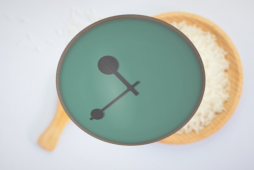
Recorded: 10,38
